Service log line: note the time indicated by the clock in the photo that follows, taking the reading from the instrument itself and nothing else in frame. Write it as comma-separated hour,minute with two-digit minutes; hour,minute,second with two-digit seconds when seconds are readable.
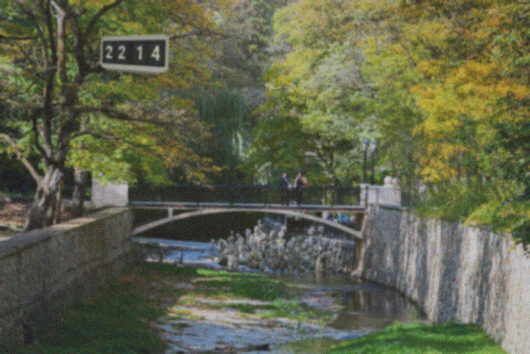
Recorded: 22,14
